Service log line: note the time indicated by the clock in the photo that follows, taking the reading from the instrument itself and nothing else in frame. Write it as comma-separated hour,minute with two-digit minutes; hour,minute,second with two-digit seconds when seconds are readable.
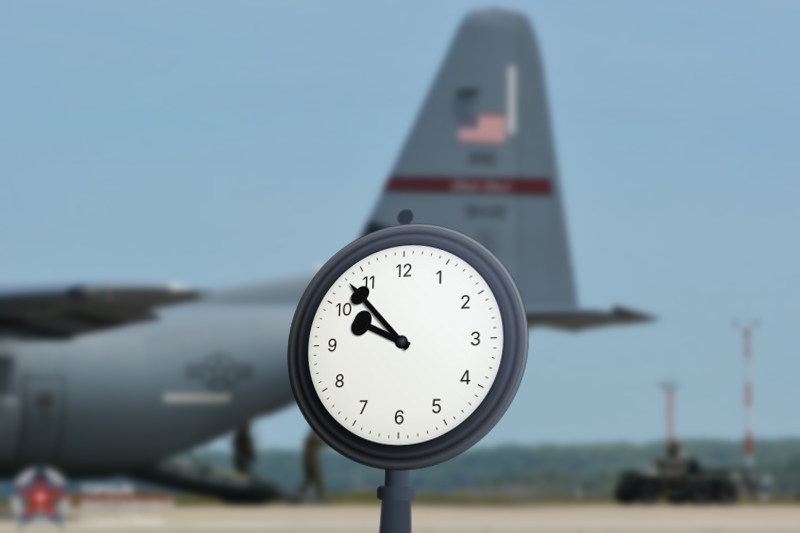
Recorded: 9,53
